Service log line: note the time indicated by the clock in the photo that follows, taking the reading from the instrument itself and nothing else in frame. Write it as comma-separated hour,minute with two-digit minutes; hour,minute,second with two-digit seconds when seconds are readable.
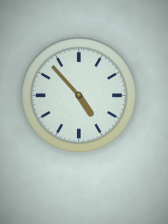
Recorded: 4,53
